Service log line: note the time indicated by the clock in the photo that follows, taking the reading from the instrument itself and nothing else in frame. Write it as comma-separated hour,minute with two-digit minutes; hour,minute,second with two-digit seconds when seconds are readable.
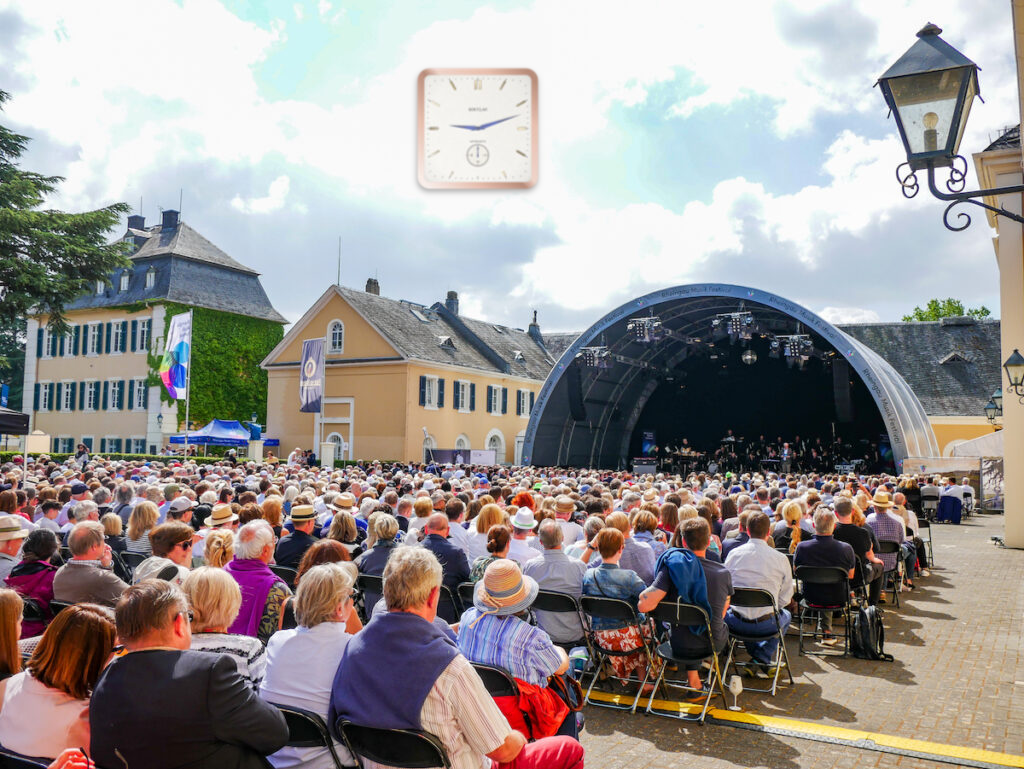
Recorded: 9,12
